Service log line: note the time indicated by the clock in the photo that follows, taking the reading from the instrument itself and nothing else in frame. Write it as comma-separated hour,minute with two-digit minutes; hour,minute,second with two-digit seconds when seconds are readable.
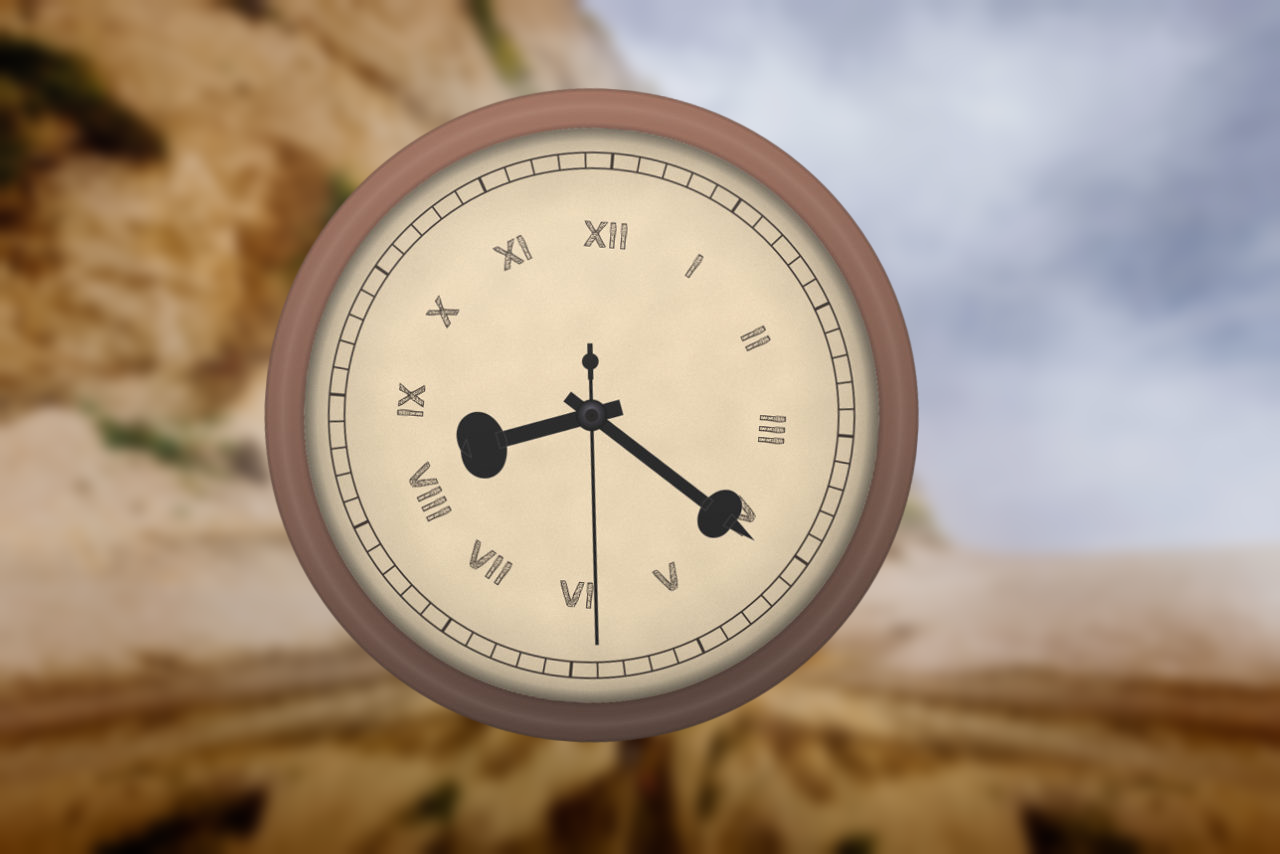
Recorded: 8,20,29
